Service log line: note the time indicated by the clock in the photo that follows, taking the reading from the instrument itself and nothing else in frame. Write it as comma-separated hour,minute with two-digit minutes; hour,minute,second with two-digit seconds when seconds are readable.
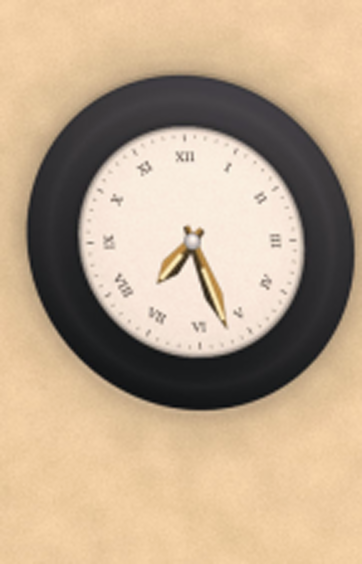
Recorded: 7,27
